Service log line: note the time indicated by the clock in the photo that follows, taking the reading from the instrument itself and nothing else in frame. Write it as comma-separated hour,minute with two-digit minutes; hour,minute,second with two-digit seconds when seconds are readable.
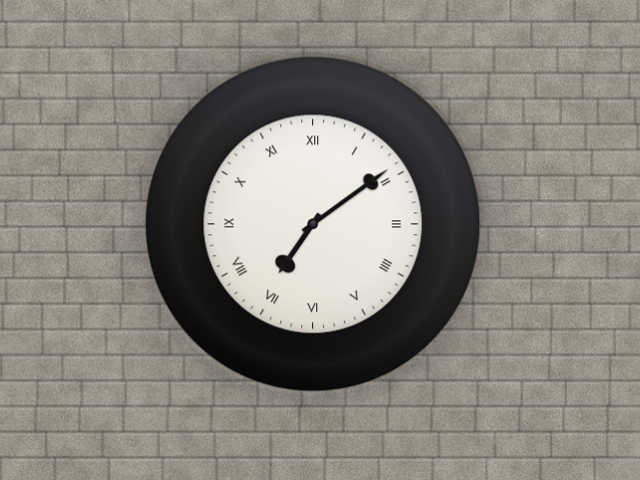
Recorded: 7,09
